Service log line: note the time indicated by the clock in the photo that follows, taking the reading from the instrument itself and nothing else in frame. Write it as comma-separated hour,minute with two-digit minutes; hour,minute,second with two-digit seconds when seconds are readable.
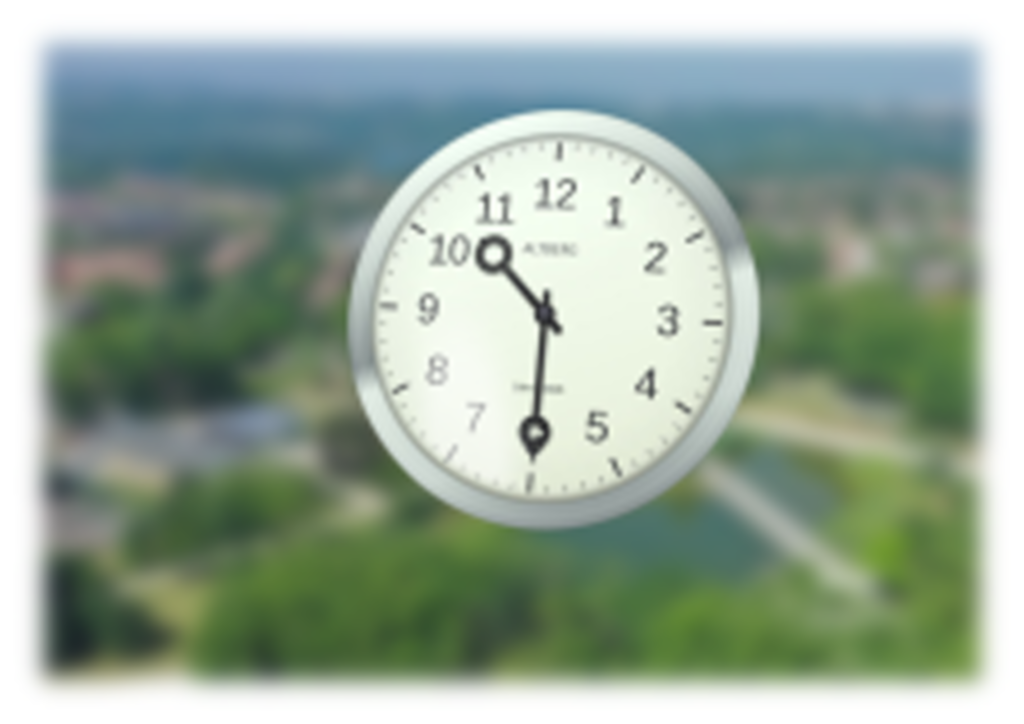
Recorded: 10,30
